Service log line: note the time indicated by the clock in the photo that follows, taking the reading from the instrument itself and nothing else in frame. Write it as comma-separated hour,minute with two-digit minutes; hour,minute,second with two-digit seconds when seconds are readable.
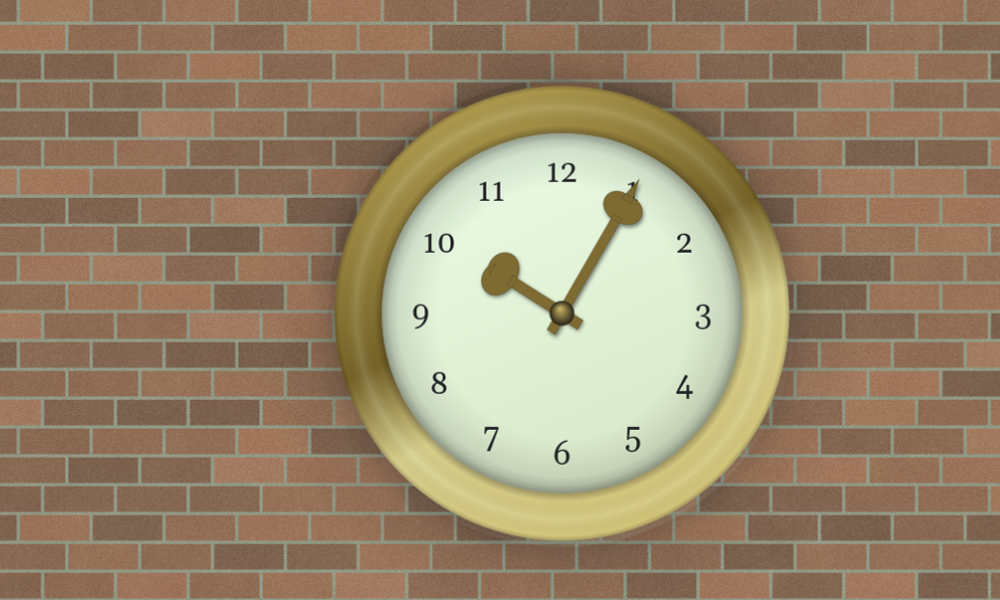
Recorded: 10,05
